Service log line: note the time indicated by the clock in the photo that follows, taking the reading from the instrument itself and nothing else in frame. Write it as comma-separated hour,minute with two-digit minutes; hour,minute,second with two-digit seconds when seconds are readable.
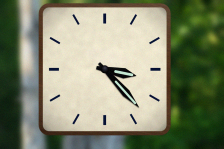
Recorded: 3,23
